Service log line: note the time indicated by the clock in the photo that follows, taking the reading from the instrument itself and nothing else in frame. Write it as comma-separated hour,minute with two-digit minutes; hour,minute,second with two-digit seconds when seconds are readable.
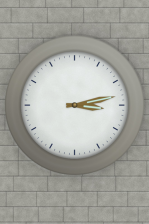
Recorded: 3,13
